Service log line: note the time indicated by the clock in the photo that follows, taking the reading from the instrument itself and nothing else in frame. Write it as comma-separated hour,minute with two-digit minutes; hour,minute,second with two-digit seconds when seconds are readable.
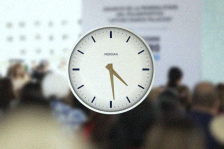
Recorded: 4,29
